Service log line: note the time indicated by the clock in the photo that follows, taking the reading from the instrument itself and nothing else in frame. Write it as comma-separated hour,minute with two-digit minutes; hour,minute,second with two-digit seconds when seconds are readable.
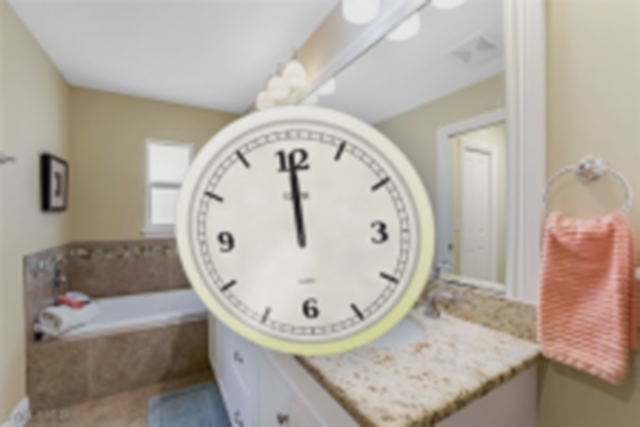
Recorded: 12,00
